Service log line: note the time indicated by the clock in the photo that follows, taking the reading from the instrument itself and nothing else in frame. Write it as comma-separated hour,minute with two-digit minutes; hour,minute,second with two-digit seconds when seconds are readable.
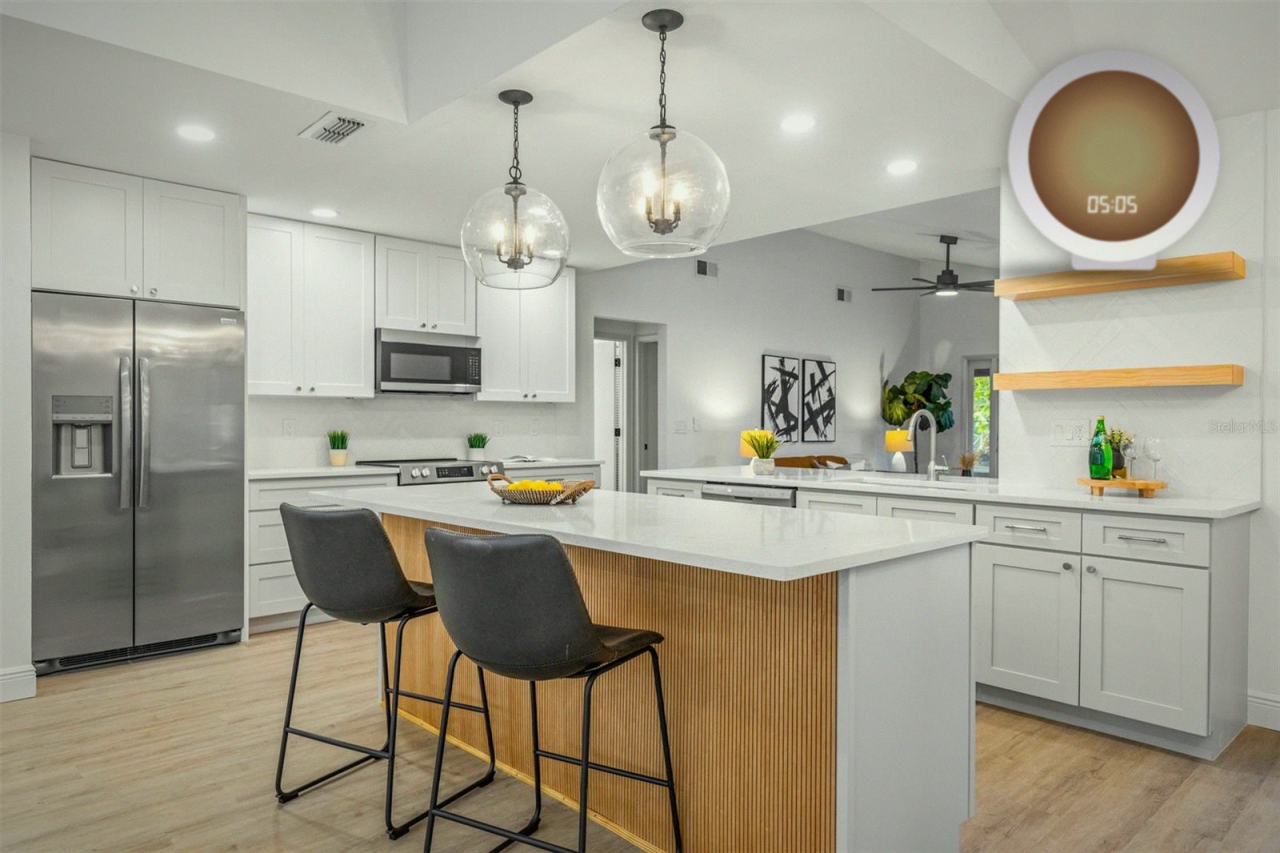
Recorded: 5,05
